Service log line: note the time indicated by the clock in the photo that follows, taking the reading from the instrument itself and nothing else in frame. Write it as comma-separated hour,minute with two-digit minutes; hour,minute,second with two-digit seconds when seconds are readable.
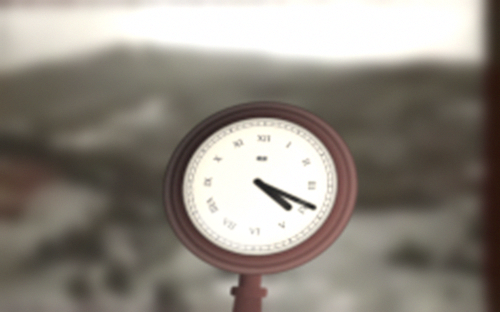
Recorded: 4,19
